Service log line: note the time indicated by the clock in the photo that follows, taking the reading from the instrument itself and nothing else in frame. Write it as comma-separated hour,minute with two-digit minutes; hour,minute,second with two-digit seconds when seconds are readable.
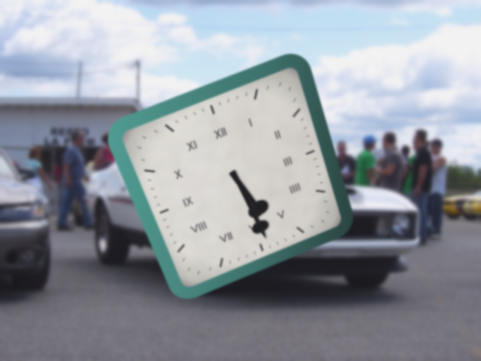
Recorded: 5,29
